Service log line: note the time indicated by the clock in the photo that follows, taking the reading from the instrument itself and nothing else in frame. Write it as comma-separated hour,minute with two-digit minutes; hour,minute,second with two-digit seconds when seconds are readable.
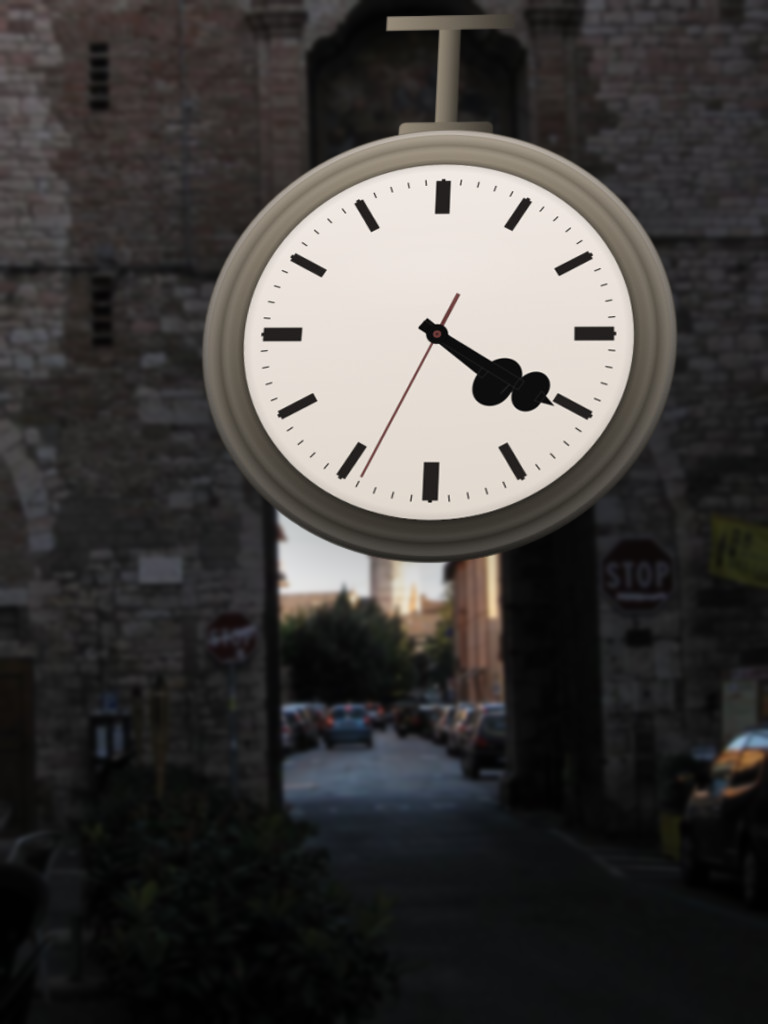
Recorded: 4,20,34
